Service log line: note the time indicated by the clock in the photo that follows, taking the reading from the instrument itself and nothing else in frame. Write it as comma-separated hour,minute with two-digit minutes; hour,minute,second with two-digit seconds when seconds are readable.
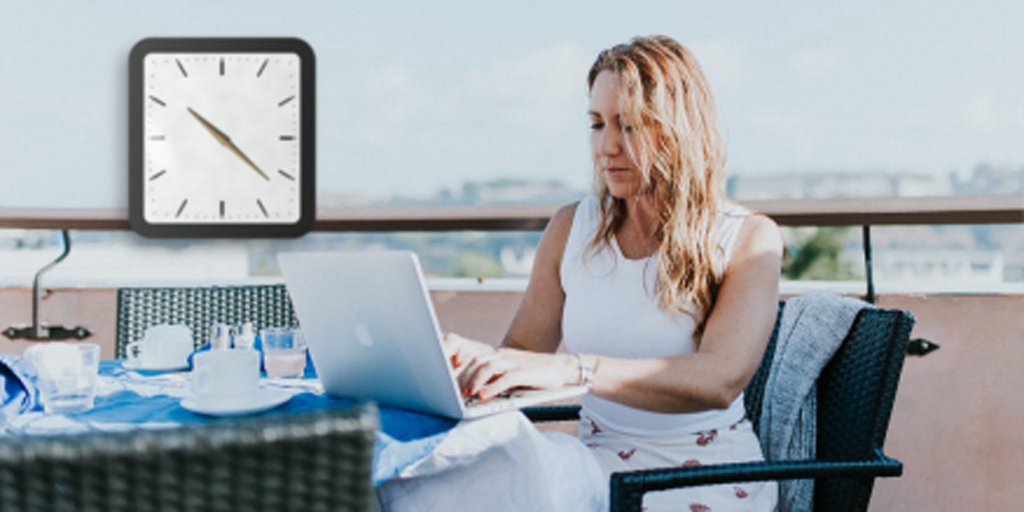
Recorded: 10,22
